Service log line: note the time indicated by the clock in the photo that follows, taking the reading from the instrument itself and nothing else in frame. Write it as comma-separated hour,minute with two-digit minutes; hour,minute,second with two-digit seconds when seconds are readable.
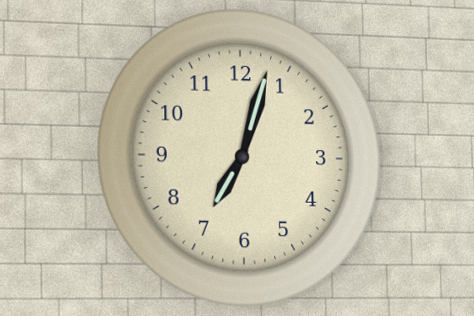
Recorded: 7,03
